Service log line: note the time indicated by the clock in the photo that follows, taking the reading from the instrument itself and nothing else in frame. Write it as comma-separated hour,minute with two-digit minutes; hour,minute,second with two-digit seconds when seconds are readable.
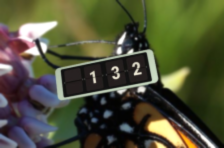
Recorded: 1,32
